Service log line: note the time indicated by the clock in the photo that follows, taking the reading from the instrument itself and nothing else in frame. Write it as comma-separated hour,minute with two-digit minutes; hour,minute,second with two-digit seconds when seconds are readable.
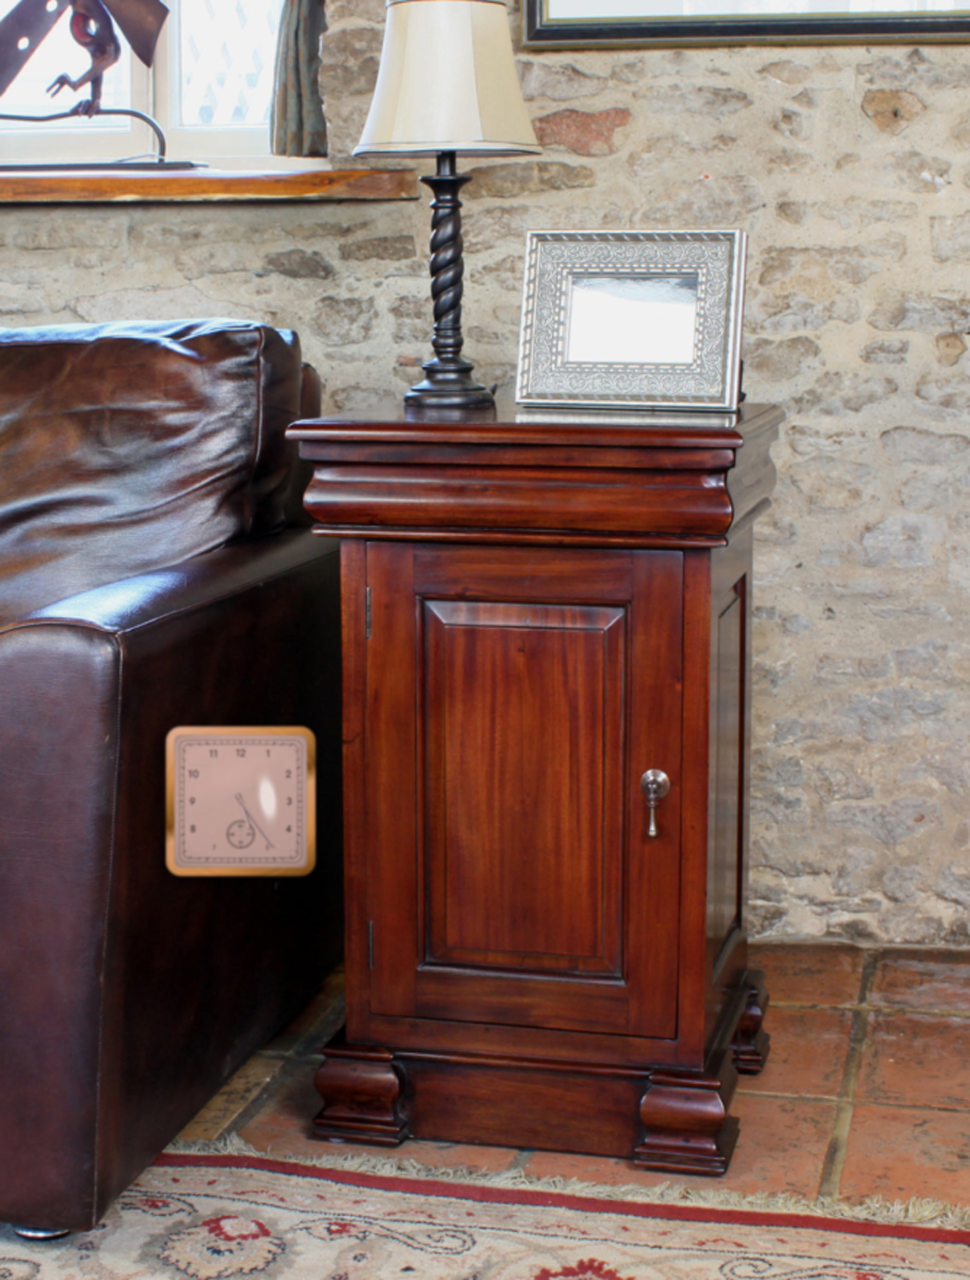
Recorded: 5,24
